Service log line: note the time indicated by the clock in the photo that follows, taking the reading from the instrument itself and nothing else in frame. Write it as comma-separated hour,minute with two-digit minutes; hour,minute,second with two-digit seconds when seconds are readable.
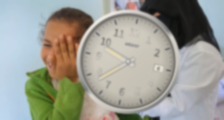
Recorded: 9,38
